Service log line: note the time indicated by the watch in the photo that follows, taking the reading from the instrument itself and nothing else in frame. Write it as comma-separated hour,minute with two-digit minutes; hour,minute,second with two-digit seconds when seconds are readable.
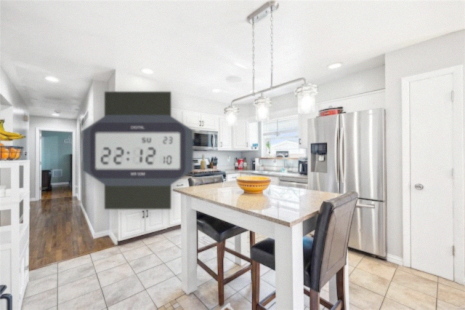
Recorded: 22,12
